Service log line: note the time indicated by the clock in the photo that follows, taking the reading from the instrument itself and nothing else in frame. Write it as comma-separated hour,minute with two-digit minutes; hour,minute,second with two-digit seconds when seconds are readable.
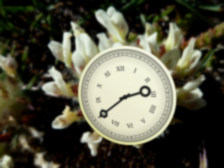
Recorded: 2,40
